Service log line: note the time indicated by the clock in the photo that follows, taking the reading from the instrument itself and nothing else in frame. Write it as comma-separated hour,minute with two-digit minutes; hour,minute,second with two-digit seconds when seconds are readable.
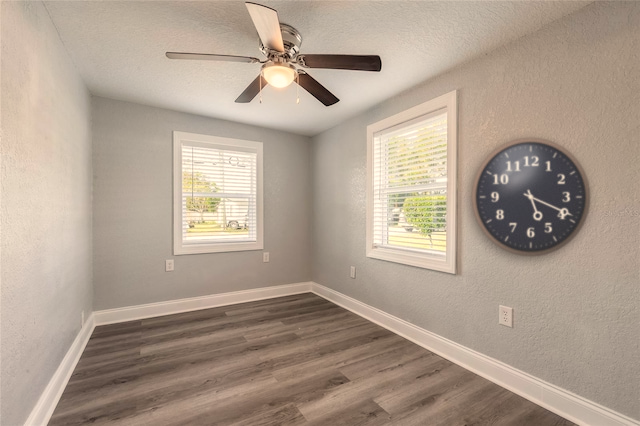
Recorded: 5,19
